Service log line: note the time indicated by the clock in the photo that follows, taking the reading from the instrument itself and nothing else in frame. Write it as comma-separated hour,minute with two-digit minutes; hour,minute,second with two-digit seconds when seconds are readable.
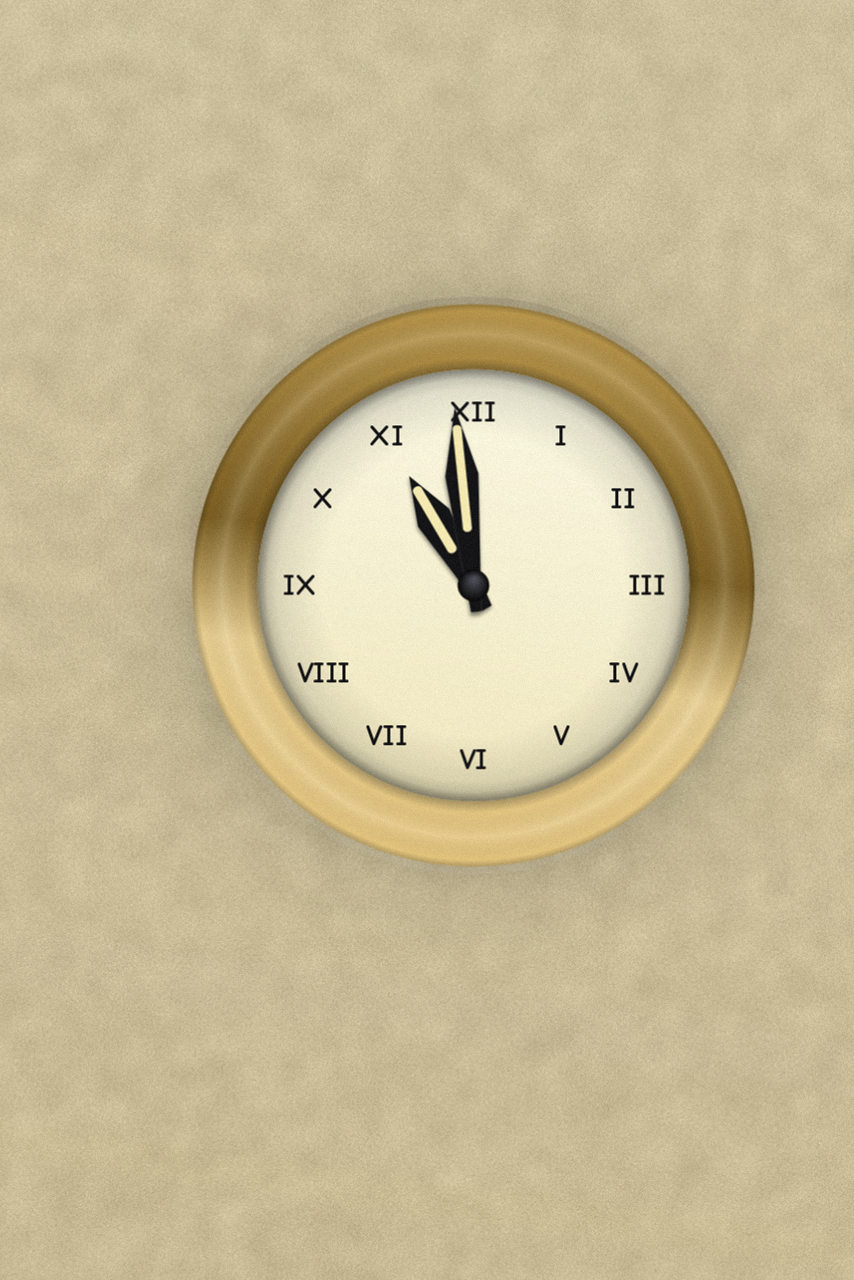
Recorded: 10,59
